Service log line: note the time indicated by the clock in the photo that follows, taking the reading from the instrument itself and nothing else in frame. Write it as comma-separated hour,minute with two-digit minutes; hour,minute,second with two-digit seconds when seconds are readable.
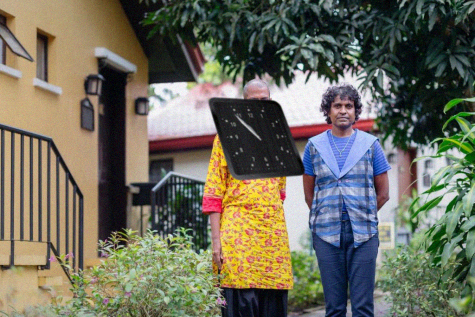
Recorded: 10,54
